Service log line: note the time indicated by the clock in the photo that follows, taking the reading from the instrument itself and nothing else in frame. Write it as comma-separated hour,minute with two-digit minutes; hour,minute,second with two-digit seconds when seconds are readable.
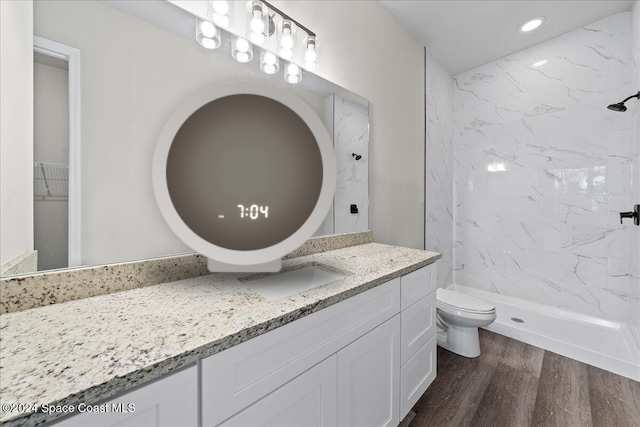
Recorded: 7,04
